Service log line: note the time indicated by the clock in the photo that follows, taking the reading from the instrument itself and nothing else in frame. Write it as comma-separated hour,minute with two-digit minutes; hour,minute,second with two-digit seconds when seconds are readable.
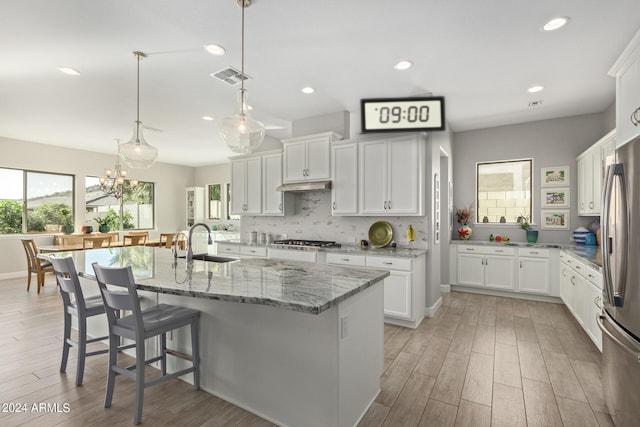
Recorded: 9,00
